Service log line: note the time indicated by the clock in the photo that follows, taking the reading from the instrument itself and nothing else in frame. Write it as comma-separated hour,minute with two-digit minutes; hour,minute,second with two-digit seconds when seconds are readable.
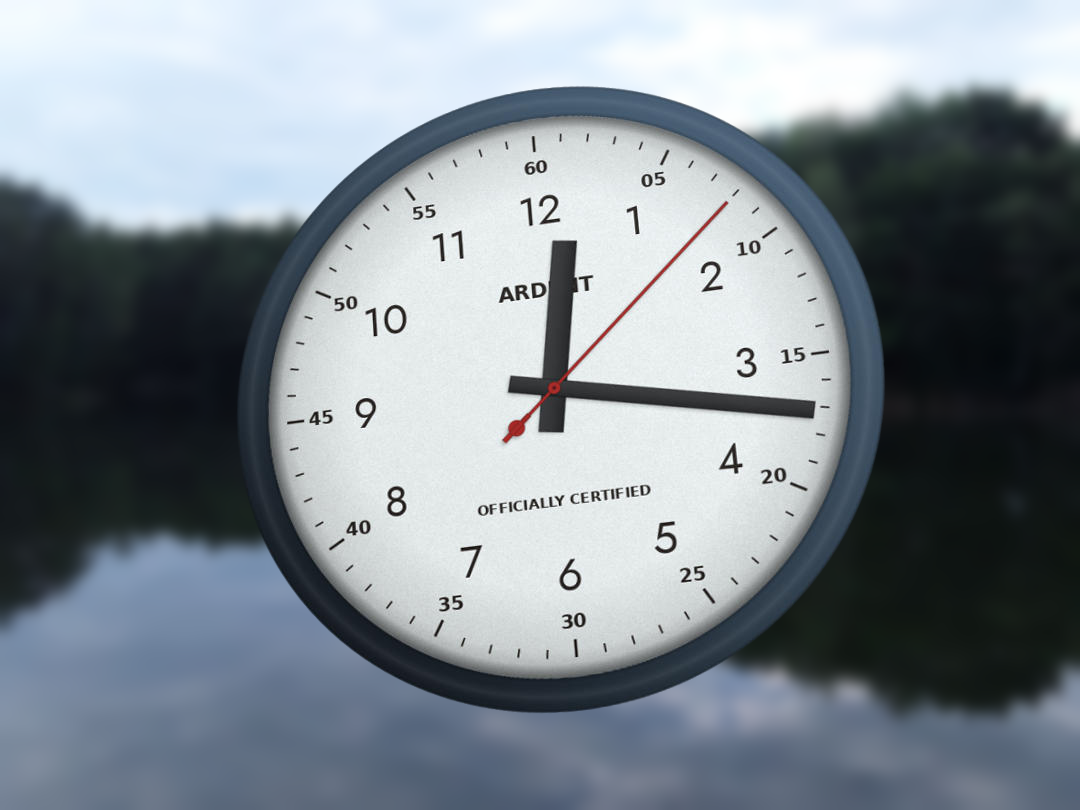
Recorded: 12,17,08
